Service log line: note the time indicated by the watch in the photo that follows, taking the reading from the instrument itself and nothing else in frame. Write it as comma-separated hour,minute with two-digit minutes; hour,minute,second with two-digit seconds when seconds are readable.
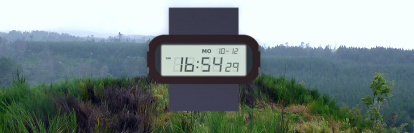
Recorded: 16,54,29
